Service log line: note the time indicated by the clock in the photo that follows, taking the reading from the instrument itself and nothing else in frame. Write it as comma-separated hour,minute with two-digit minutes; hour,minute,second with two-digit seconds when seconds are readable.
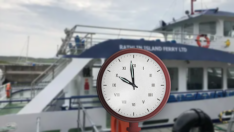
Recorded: 9,59
